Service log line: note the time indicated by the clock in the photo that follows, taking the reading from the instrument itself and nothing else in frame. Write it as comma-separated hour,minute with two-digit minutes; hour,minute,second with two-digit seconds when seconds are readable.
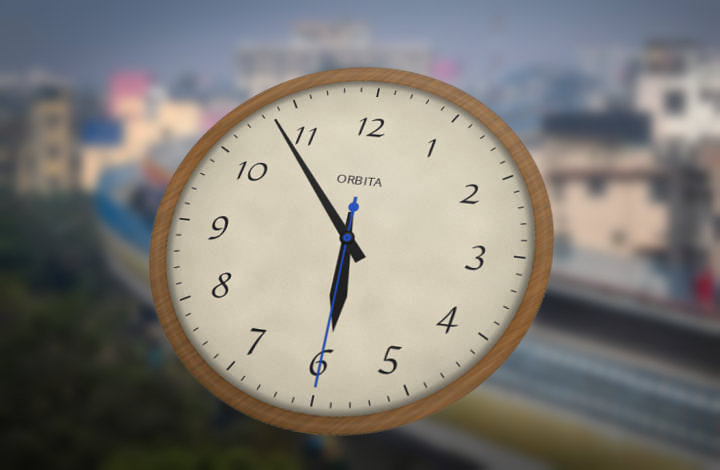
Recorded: 5,53,30
